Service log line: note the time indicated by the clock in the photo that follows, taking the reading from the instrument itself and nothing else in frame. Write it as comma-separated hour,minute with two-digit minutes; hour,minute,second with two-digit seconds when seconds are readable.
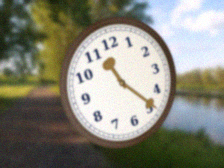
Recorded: 11,24
